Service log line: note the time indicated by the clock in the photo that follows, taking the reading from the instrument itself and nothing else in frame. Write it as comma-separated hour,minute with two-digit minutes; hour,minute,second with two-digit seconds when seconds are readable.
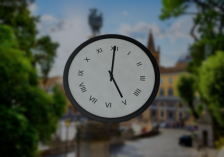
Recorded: 5,00
